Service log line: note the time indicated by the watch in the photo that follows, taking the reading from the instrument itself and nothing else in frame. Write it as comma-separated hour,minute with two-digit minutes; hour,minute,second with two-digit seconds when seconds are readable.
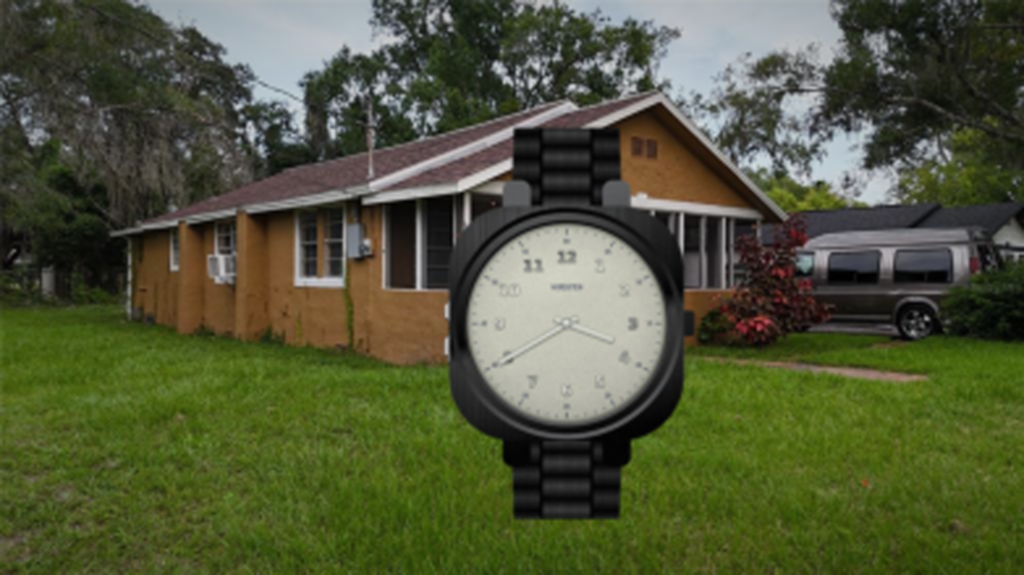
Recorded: 3,40
